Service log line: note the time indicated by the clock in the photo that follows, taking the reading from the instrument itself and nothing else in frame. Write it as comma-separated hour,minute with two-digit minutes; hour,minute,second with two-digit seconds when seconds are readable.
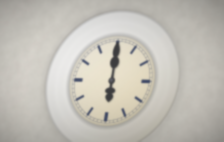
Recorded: 6,00
